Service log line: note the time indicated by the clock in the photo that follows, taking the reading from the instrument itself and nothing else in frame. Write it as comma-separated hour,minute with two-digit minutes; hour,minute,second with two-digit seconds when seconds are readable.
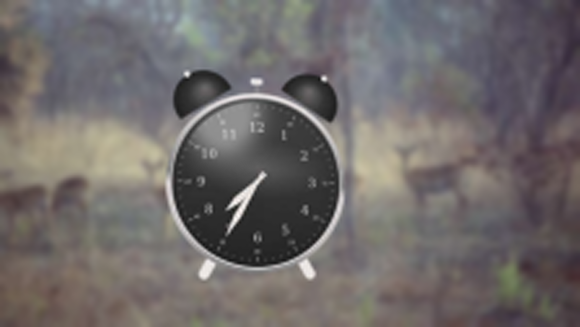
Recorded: 7,35
